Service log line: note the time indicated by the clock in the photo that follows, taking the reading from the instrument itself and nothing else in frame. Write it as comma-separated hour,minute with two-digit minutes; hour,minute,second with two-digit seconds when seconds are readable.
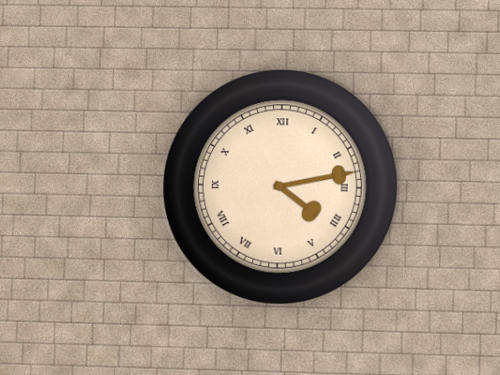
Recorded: 4,13
